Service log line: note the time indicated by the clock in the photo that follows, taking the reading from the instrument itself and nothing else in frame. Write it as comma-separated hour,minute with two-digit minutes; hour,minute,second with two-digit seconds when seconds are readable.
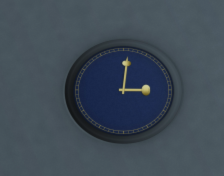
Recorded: 3,01
